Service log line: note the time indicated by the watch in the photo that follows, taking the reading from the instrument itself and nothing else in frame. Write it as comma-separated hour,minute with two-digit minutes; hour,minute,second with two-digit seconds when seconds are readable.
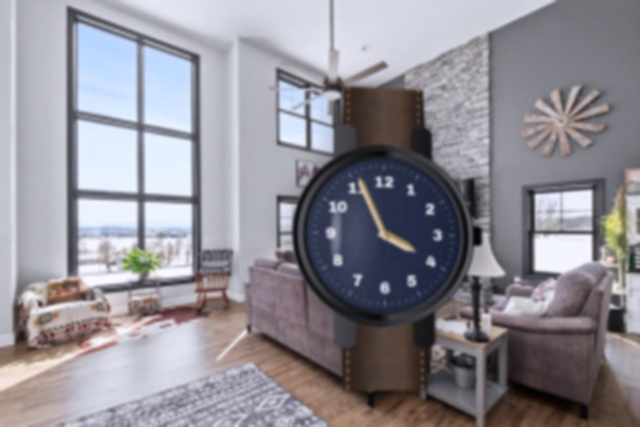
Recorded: 3,56
